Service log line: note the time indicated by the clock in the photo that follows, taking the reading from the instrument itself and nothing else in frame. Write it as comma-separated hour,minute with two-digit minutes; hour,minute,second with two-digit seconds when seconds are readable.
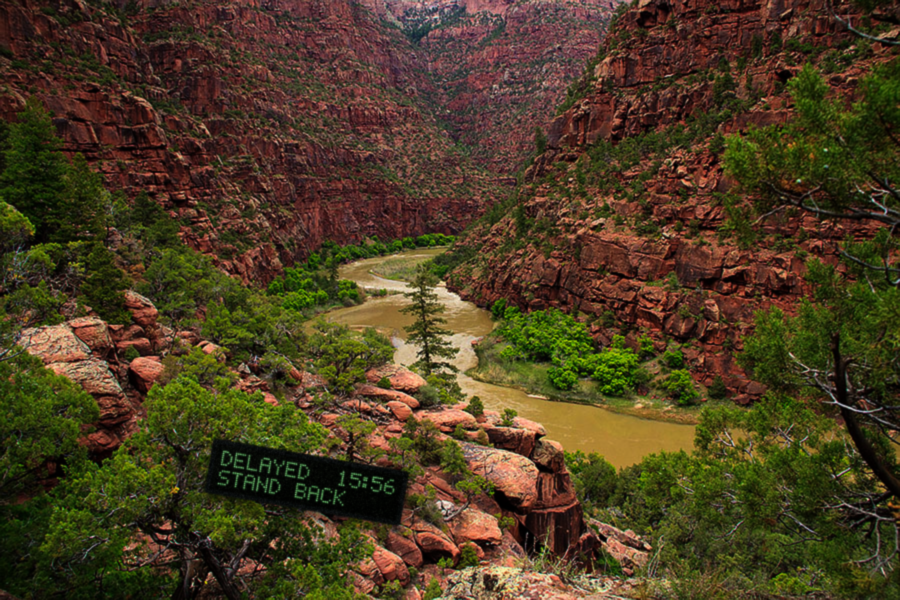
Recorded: 15,56
